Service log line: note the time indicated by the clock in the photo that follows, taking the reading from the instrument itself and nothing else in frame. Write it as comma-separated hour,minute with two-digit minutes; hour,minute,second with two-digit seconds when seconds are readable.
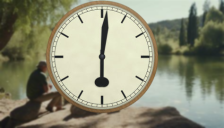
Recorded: 6,01
